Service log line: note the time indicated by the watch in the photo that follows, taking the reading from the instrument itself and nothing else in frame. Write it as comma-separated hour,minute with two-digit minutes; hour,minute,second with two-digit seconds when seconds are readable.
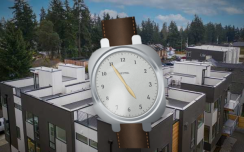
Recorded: 4,55
